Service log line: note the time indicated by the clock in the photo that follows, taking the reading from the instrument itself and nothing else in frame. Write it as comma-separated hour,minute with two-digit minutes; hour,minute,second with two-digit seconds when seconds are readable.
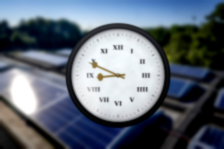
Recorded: 8,49
